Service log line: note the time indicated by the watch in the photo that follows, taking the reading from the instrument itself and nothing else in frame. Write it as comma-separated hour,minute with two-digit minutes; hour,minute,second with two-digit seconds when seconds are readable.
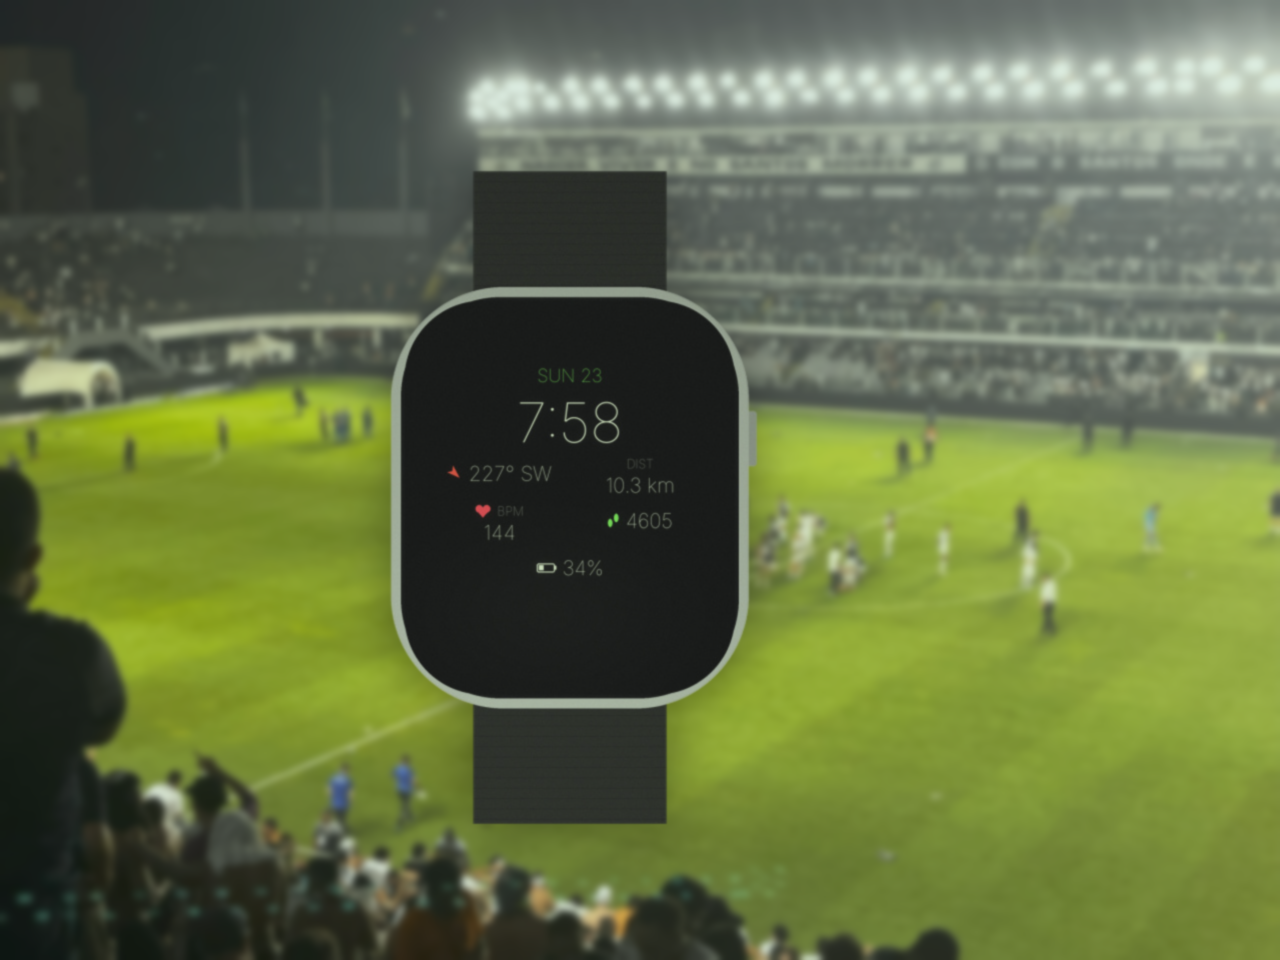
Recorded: 7,58
